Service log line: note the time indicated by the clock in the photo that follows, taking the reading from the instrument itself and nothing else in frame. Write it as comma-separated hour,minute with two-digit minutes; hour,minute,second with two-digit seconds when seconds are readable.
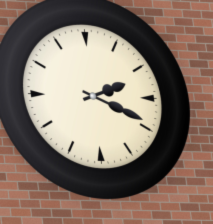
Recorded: 2,19
